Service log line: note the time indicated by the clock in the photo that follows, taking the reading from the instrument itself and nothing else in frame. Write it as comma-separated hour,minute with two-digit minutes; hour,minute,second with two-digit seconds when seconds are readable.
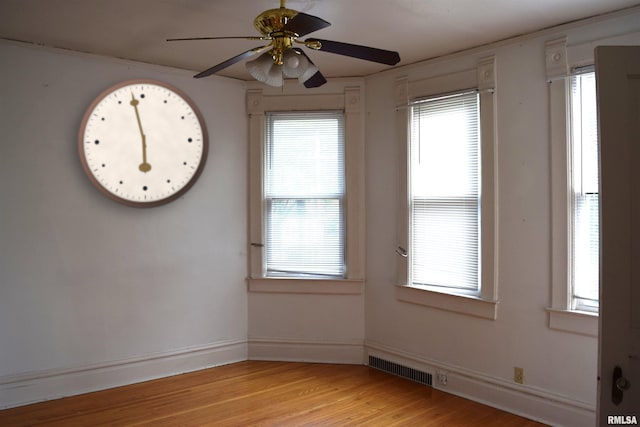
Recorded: 5,58
